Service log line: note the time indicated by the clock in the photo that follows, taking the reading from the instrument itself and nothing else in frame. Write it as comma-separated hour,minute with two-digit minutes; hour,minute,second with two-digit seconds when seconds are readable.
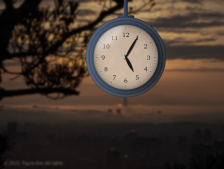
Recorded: 5,05
